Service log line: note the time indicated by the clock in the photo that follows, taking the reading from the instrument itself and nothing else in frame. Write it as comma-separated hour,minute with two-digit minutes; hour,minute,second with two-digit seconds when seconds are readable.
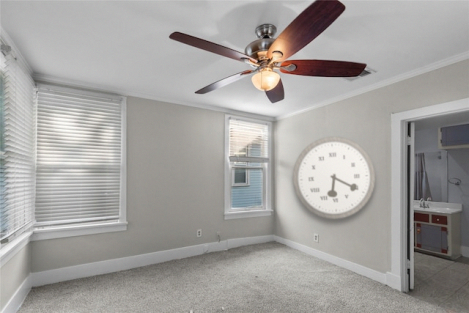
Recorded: 6,20
